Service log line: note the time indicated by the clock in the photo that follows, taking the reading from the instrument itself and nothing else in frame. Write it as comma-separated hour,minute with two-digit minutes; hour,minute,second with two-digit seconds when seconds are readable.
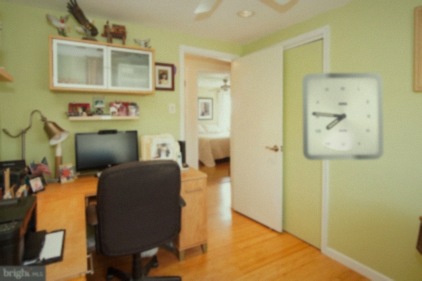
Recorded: 7,46
